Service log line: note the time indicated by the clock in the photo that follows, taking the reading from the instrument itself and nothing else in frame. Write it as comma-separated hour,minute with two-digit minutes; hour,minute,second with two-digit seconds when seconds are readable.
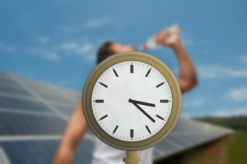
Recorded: 3,22
